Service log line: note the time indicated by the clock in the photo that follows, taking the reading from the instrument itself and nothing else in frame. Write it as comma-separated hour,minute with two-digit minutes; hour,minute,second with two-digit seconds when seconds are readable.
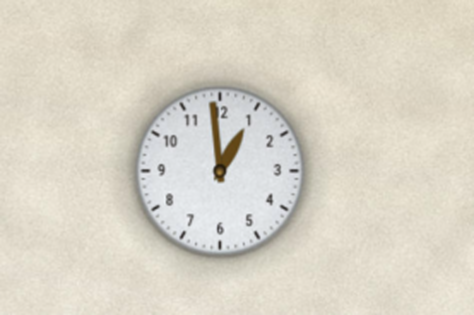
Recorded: 12,59
